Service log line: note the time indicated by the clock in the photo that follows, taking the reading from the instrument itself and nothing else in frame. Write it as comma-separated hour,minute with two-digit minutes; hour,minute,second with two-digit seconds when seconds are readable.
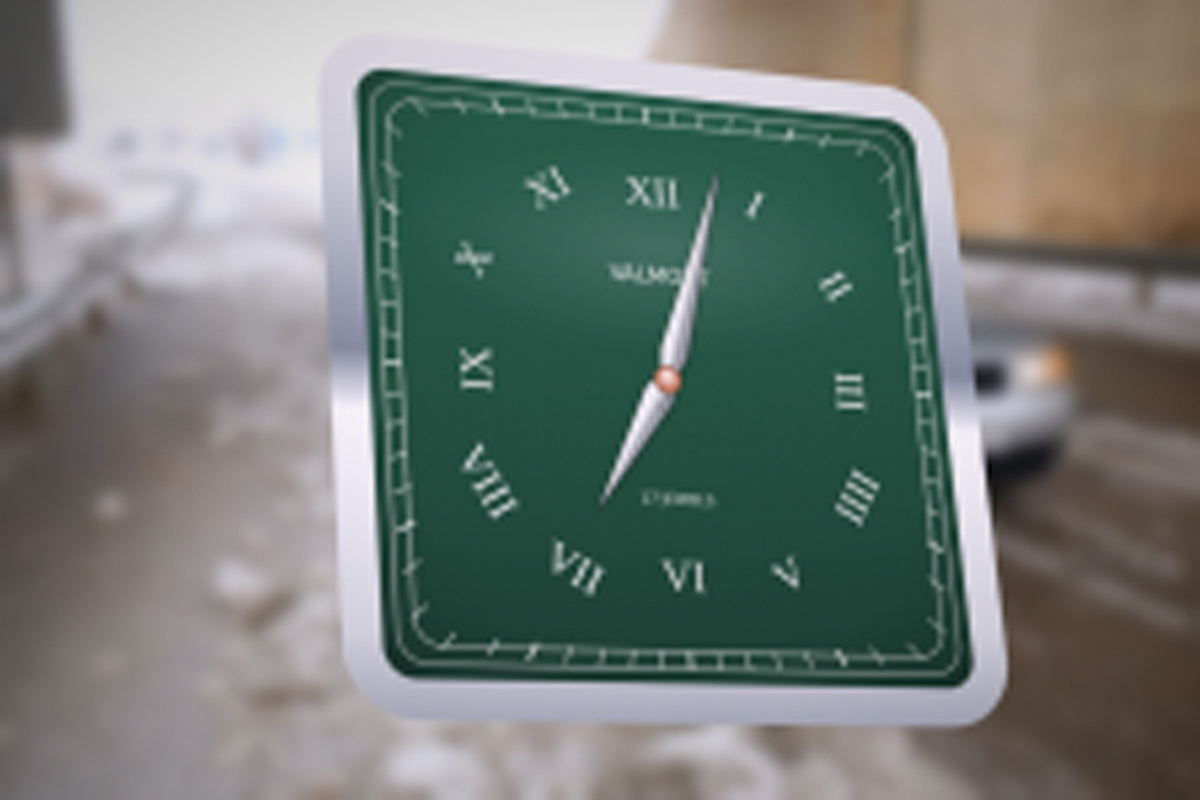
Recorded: 7,03
